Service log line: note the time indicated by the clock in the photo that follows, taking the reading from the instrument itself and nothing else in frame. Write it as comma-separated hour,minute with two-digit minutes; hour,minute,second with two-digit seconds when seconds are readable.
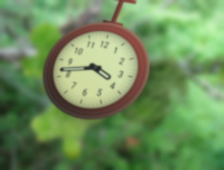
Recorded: 3,42
